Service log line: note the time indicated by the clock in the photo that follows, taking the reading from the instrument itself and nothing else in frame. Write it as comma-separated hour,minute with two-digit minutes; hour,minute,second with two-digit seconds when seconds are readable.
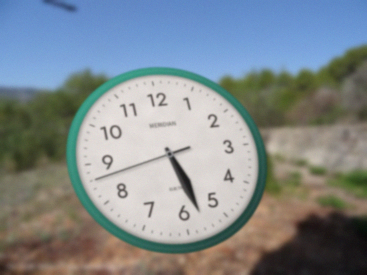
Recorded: 5,27,43
